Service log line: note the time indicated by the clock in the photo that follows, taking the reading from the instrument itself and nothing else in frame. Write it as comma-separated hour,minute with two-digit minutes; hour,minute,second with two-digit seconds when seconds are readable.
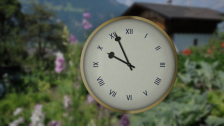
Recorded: 9,56
